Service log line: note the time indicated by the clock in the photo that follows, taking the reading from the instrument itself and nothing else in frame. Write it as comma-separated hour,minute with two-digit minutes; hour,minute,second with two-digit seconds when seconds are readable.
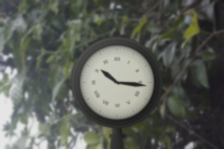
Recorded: 10,16
